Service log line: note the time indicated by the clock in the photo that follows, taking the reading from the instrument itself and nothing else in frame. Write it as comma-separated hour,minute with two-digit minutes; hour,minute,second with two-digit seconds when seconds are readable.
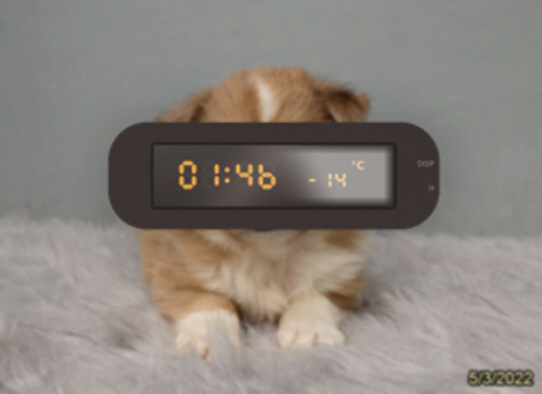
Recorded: 1,46
